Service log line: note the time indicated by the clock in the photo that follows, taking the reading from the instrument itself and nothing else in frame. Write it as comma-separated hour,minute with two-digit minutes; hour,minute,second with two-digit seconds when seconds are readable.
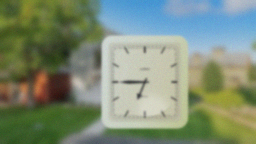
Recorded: 6,45
